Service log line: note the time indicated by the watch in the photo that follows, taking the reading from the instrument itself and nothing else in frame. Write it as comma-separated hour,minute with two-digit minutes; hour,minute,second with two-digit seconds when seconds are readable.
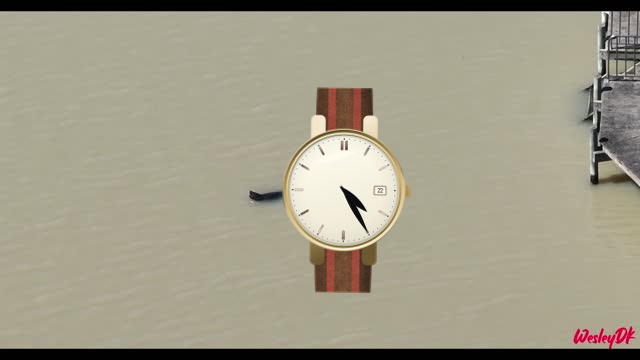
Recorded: 4,25
